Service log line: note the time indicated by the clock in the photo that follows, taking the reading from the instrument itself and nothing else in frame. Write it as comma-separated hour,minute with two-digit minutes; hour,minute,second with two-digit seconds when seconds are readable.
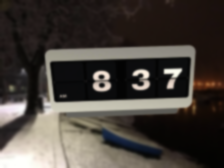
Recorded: 8,37
